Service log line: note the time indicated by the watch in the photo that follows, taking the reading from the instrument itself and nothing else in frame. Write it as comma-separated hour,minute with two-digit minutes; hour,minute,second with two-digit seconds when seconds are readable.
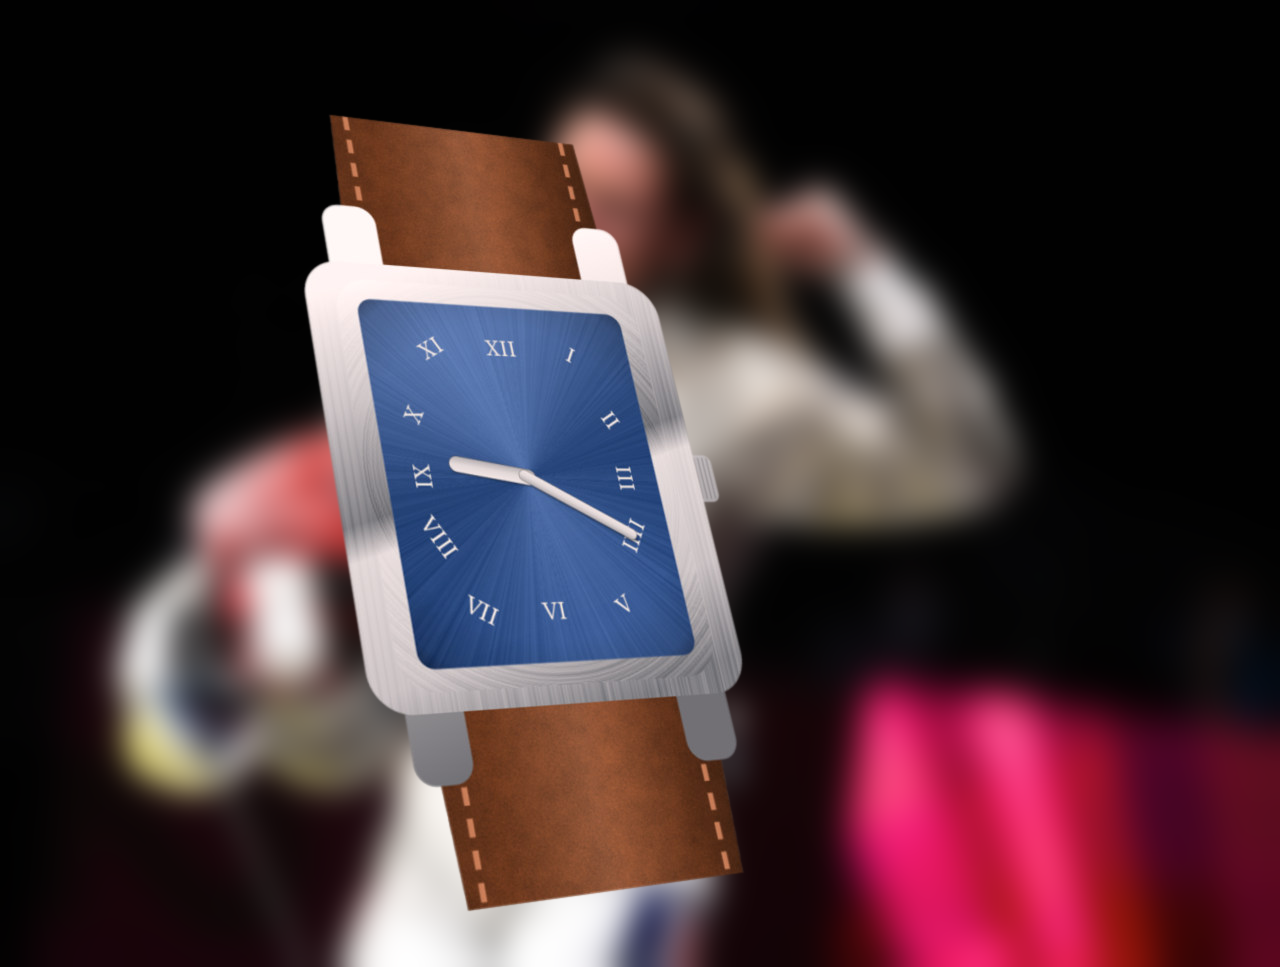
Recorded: 9,20
